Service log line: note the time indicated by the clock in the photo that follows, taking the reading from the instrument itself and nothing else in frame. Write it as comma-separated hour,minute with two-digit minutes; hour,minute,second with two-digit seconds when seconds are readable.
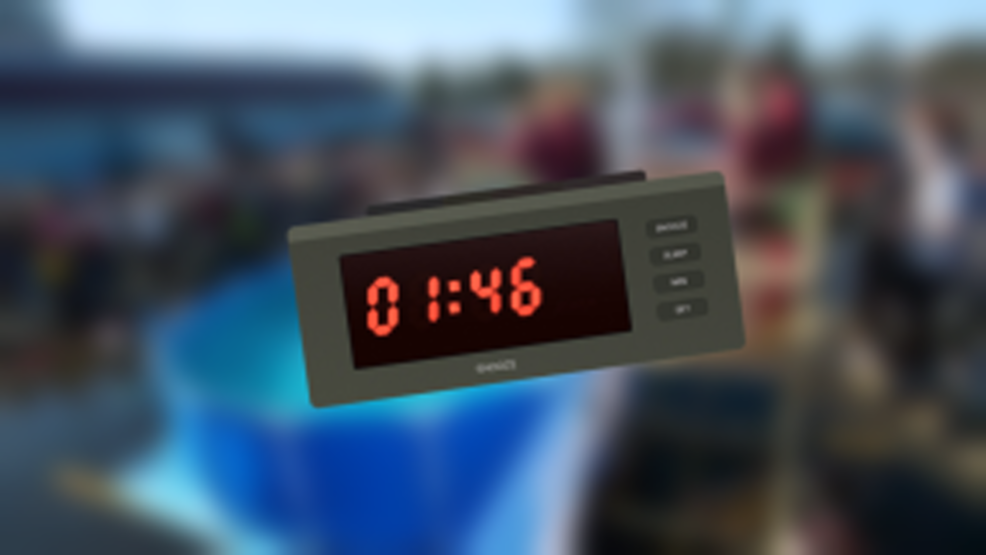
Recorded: 1,46
